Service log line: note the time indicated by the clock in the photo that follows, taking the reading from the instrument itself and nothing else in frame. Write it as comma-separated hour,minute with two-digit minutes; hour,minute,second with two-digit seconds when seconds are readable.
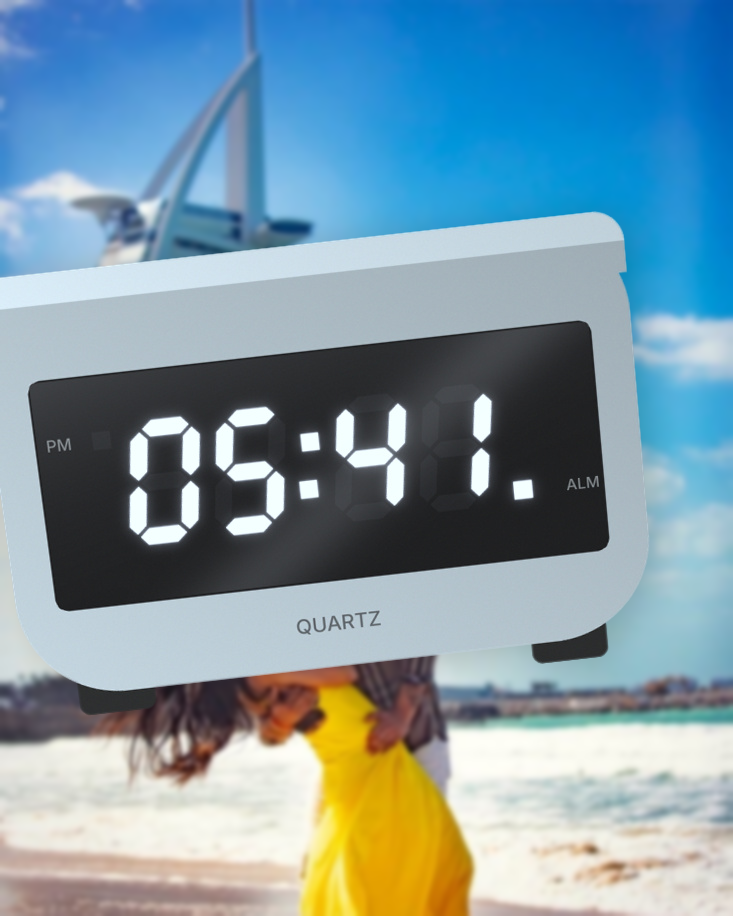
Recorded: 5,41
